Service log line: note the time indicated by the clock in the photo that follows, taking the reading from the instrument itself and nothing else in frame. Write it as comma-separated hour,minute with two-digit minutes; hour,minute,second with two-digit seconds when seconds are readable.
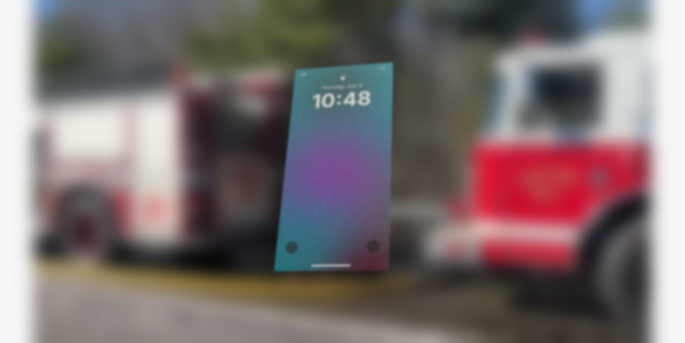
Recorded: 10,48
